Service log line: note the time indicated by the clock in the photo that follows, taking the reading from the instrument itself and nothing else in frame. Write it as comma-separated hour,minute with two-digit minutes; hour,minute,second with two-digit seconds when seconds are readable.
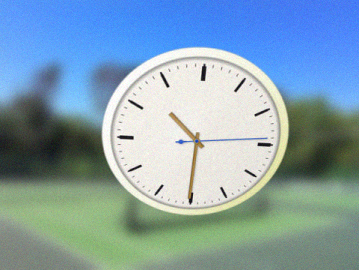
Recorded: 10,30,14
